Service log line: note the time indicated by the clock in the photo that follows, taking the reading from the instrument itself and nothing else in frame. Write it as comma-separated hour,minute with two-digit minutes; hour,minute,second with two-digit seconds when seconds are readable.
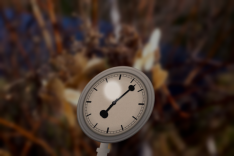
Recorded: 7,07
